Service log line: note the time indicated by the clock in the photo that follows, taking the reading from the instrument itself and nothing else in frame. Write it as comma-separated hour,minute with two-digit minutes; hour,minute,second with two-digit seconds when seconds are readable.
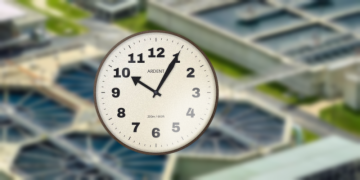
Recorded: 10,05
